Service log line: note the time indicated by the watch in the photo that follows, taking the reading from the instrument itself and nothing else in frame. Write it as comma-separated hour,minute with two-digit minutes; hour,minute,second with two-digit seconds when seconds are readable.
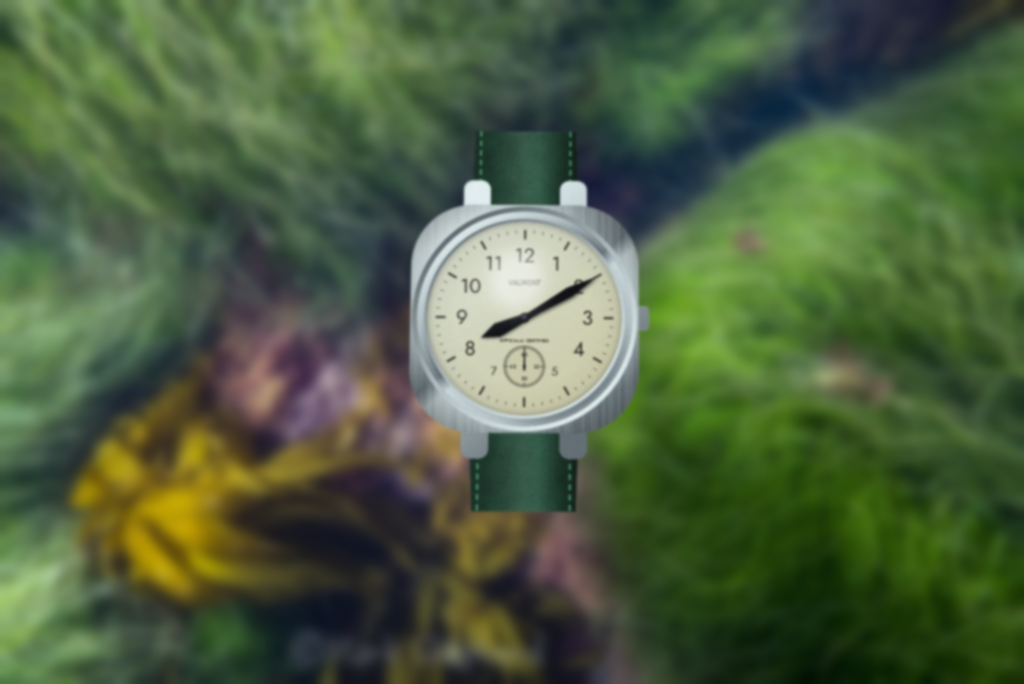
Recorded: 8,10
